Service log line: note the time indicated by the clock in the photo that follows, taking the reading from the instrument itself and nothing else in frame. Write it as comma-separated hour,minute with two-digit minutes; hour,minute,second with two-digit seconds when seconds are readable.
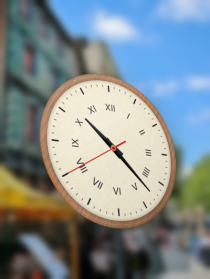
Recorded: 10,22,40
